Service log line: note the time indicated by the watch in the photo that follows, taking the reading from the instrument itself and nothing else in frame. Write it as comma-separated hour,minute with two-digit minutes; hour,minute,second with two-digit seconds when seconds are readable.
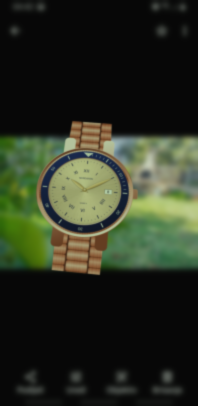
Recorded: 10,10
